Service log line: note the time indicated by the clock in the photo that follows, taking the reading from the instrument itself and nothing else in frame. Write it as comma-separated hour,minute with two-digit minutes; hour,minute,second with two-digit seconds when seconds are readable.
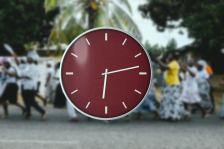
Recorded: 6,13
